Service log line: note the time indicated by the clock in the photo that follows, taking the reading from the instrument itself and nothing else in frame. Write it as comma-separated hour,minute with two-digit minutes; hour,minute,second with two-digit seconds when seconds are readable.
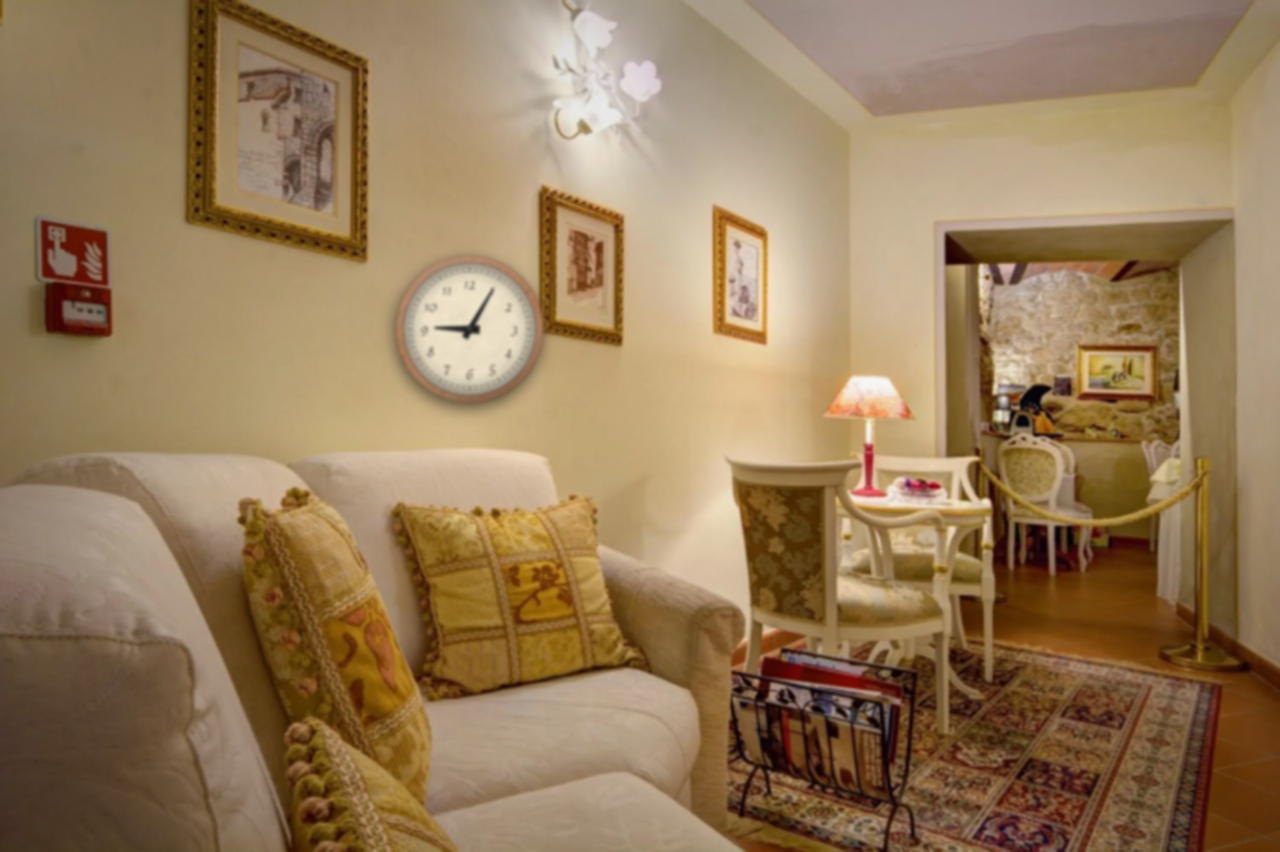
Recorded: 9,05
